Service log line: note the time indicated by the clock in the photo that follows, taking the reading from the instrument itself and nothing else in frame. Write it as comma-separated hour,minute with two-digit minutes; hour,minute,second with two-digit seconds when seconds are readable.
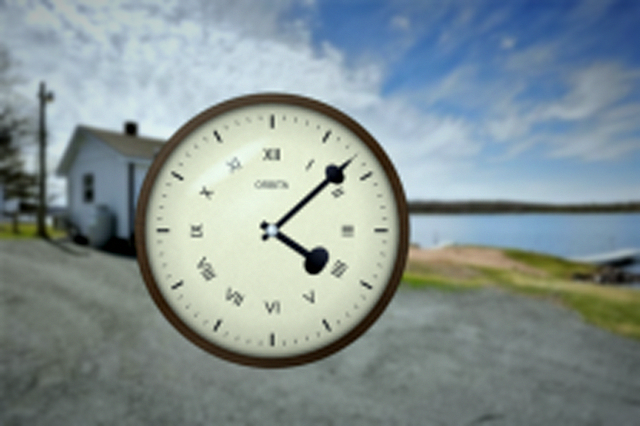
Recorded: 4,08
